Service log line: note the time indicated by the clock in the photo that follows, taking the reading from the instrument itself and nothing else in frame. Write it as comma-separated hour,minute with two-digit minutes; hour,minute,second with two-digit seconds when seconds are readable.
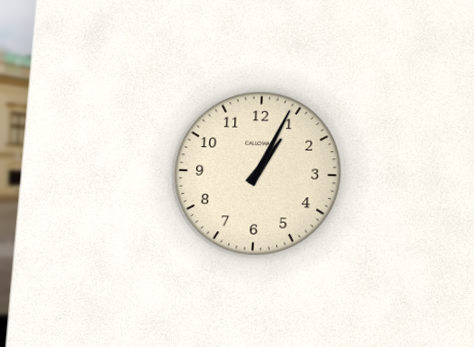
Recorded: 1,04
